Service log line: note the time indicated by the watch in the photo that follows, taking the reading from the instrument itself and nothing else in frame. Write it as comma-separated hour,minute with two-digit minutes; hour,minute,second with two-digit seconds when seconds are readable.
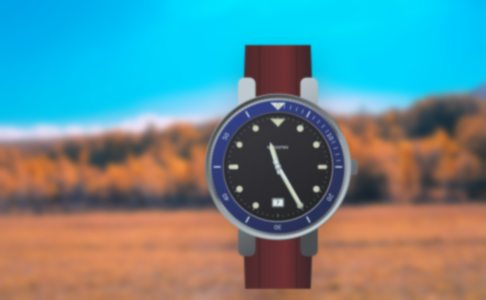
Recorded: 11,25
